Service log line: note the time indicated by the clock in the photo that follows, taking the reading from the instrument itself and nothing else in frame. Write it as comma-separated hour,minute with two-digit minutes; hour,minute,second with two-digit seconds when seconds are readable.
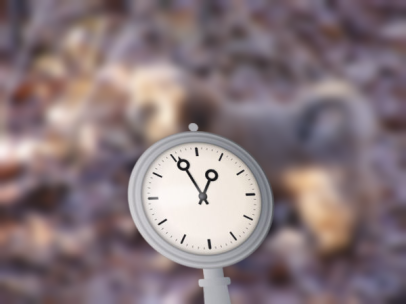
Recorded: 12,56
